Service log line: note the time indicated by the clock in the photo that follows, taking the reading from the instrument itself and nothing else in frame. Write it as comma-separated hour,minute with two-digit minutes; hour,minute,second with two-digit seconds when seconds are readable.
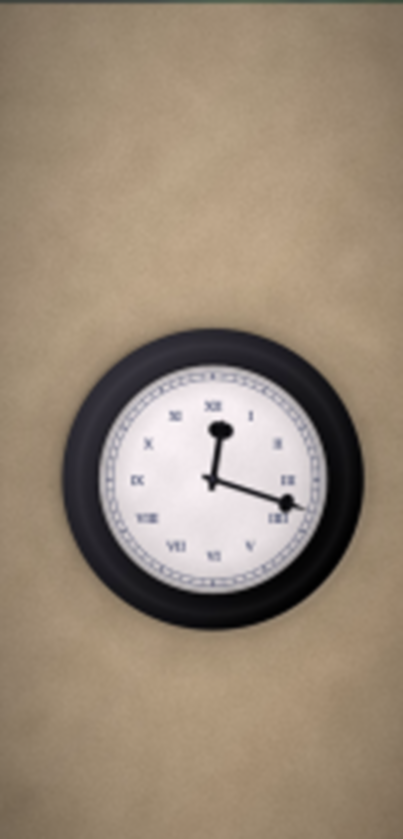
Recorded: 12,18
